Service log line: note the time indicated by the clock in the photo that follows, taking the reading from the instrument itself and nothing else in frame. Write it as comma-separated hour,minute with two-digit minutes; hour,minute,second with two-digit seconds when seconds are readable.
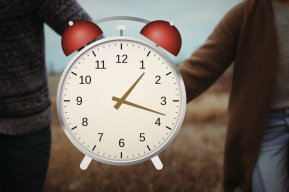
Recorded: 1,18
